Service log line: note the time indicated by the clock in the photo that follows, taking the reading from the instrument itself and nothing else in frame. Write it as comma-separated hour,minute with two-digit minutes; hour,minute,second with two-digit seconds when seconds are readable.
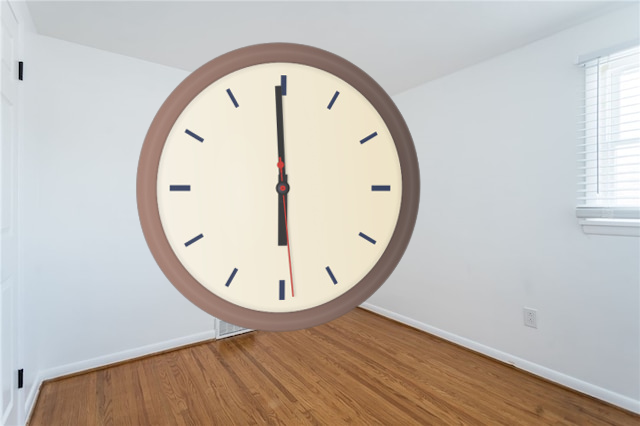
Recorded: 5,59,29
